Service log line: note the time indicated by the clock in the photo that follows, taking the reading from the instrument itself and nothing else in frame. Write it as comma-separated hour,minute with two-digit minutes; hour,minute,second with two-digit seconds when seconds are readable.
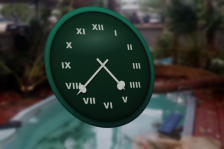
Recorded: 4,38
